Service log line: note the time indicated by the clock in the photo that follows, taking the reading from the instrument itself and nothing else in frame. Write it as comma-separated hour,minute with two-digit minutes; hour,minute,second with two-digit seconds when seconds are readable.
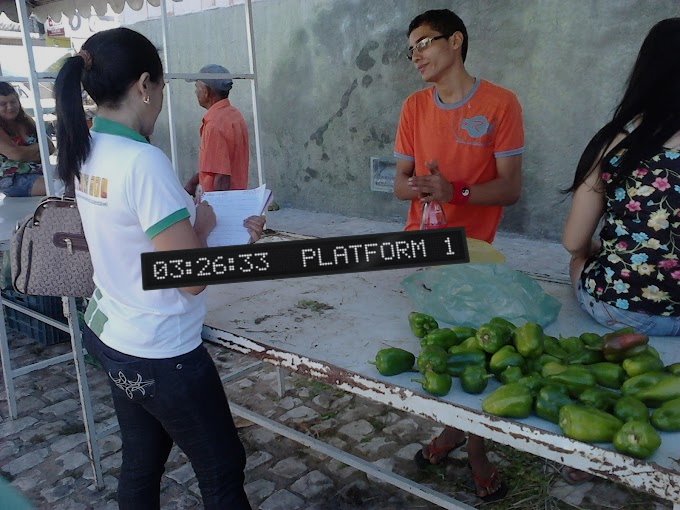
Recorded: 3,26,33
